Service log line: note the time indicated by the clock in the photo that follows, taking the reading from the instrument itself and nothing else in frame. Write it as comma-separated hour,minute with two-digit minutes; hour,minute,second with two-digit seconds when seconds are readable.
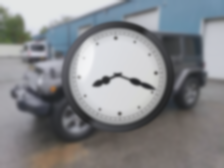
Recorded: 8,19
